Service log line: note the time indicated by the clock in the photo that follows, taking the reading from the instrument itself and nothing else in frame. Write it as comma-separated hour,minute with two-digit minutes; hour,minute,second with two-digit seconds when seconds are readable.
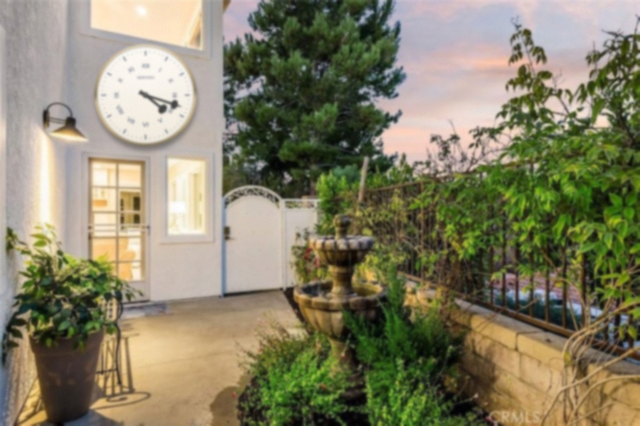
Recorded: 4,18
